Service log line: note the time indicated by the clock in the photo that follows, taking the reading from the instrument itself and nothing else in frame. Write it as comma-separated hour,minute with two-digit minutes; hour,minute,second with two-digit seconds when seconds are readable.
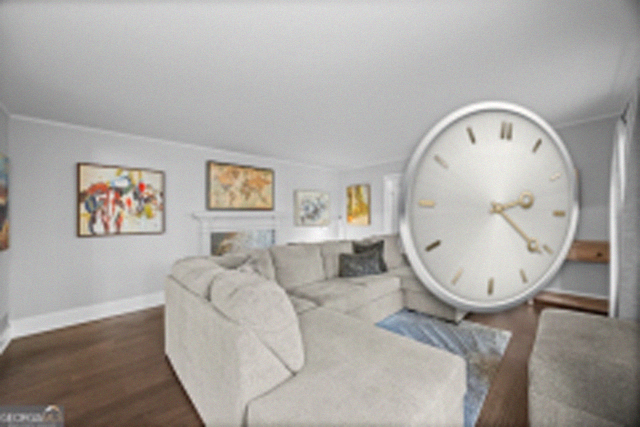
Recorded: 2,21
